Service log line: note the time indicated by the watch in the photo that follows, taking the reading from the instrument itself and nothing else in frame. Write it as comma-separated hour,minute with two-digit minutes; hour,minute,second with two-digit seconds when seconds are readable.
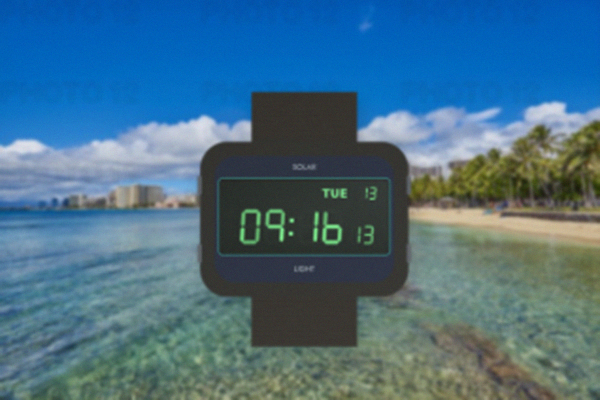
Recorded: 9,16,13
